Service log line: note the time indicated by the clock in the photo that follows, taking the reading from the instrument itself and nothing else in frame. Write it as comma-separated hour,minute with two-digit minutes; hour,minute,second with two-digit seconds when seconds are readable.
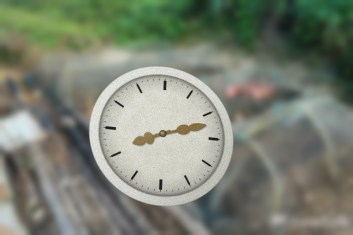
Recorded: 8,12
